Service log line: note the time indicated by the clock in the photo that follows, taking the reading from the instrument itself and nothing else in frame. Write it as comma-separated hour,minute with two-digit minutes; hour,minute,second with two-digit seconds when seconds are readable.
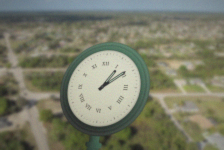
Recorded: 1,09
